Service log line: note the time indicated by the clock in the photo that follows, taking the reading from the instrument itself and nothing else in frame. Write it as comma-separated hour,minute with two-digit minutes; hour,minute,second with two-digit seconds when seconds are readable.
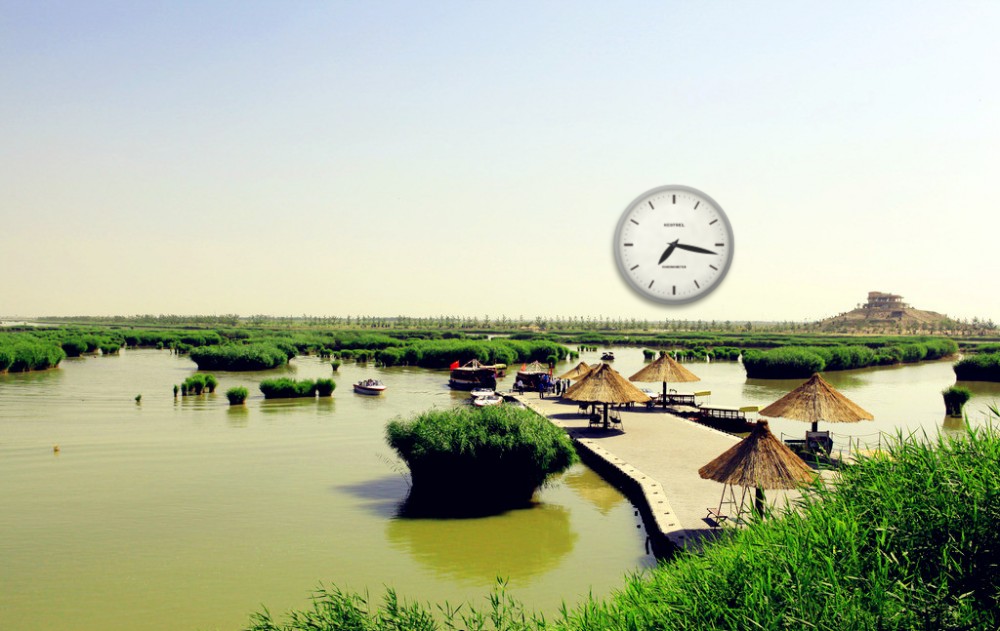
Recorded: 7,17
